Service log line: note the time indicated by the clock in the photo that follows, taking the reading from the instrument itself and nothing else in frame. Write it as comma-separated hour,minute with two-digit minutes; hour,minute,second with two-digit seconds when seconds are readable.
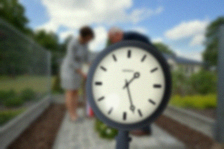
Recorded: 1,27
